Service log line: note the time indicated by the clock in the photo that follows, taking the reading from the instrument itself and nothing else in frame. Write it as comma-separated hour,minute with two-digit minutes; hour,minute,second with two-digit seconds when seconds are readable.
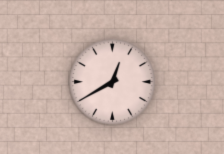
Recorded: 12,40
